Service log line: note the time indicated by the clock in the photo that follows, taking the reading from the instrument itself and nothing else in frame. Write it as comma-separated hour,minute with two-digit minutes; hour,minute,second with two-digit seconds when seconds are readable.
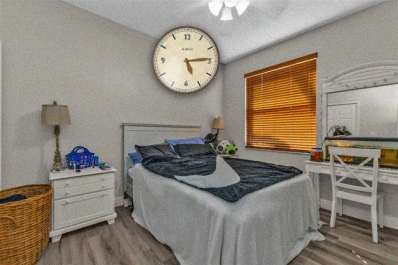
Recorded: 5,14
